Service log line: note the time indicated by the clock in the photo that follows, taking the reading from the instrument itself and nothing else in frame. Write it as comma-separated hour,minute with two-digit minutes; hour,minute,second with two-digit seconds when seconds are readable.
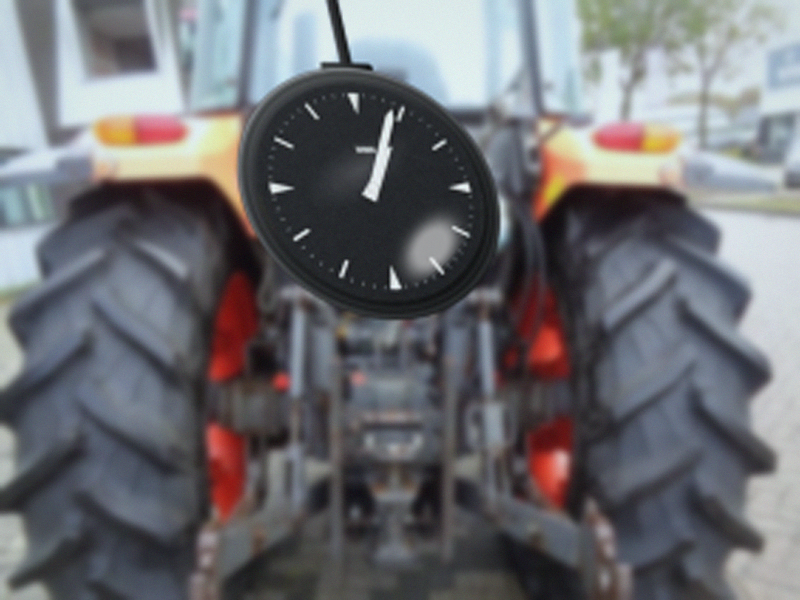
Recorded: 1,04
